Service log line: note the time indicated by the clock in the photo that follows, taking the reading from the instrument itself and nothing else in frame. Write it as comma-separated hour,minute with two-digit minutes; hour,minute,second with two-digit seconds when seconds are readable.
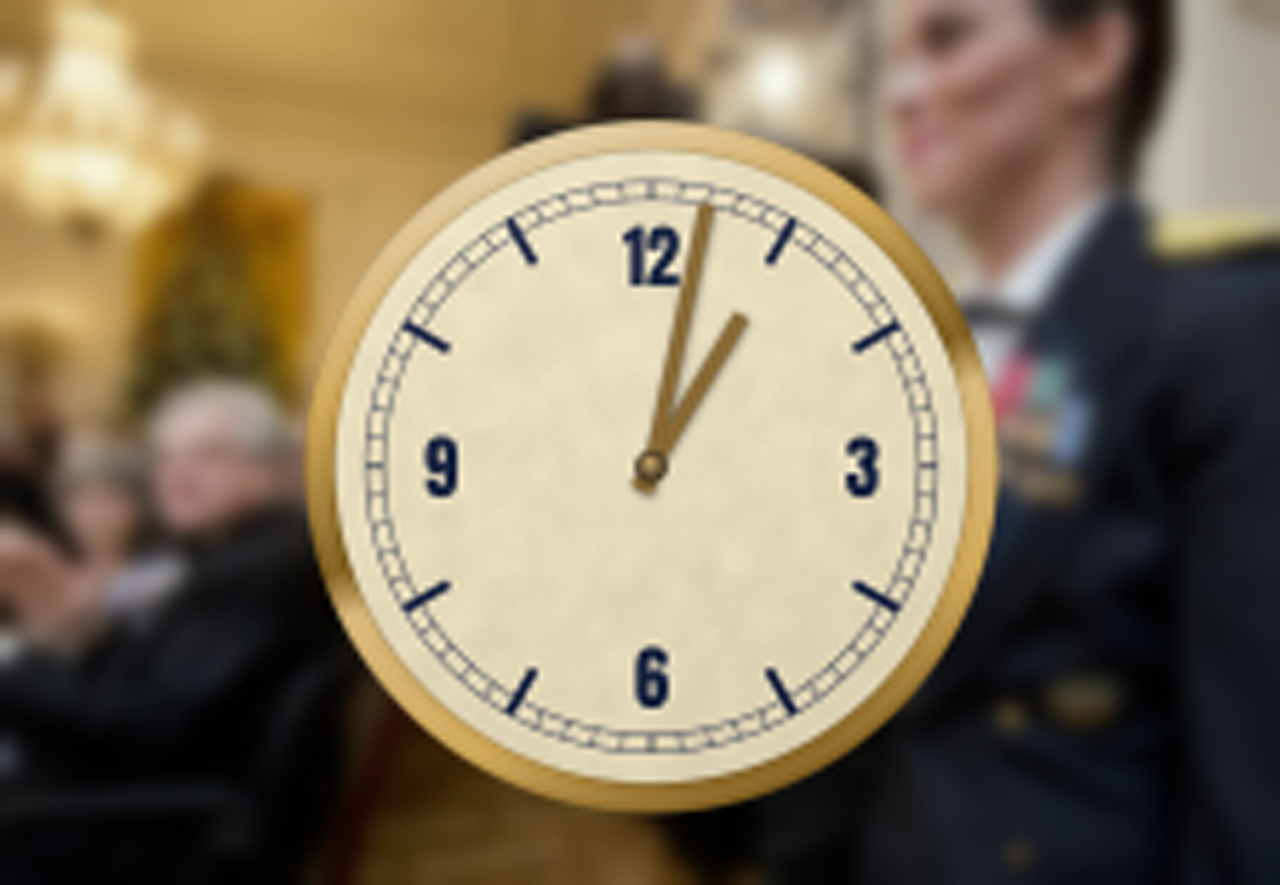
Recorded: 1,02
